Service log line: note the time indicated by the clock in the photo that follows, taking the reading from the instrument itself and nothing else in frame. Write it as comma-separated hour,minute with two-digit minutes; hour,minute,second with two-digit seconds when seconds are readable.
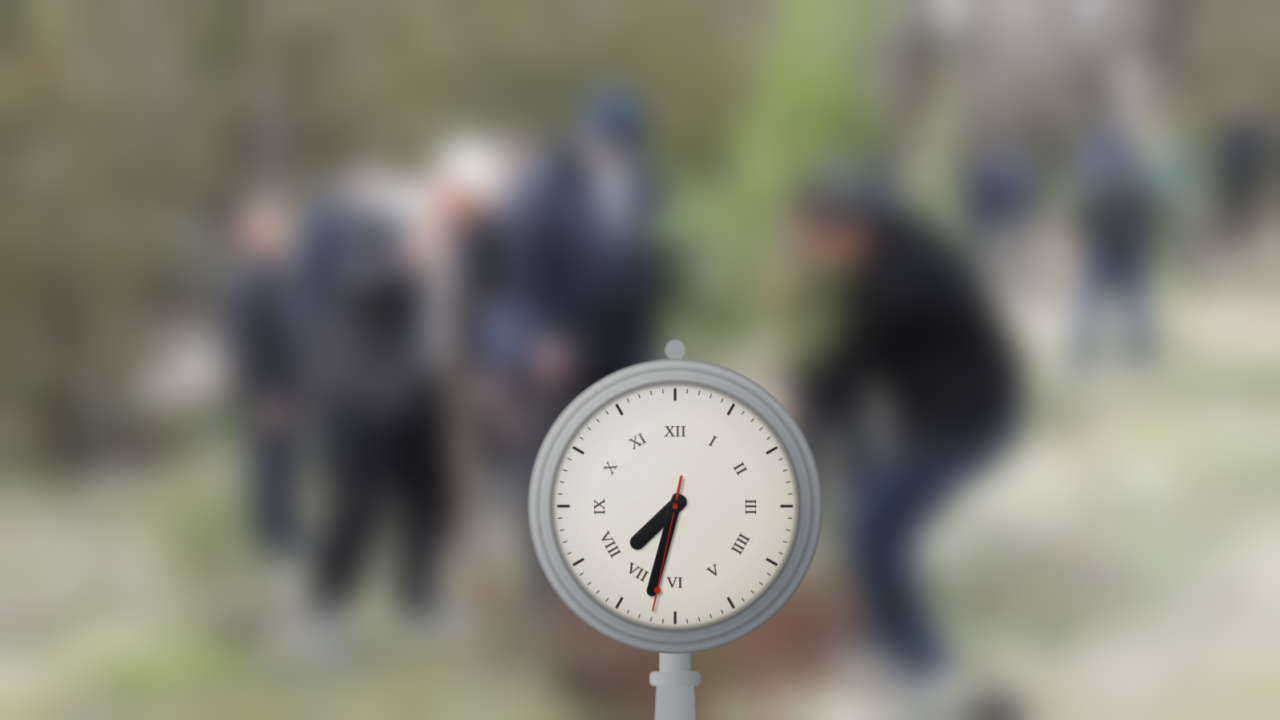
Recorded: 7,32,32
